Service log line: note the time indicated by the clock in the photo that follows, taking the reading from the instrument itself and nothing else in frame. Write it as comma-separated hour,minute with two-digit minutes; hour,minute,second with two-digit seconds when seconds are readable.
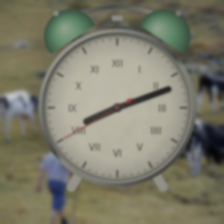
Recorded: 8,11,40
